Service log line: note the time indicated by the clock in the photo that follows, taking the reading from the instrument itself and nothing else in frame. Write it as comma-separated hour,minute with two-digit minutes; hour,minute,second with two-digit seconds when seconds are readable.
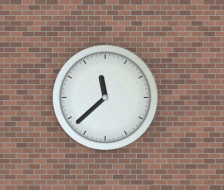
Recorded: 11,38
